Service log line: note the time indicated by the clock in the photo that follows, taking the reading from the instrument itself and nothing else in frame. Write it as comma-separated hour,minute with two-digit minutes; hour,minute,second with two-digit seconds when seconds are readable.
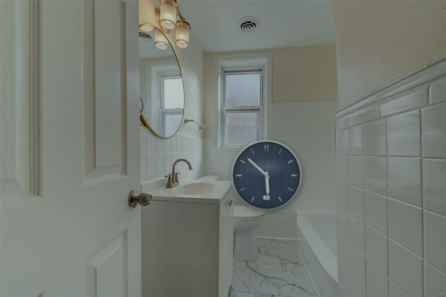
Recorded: 5,52
